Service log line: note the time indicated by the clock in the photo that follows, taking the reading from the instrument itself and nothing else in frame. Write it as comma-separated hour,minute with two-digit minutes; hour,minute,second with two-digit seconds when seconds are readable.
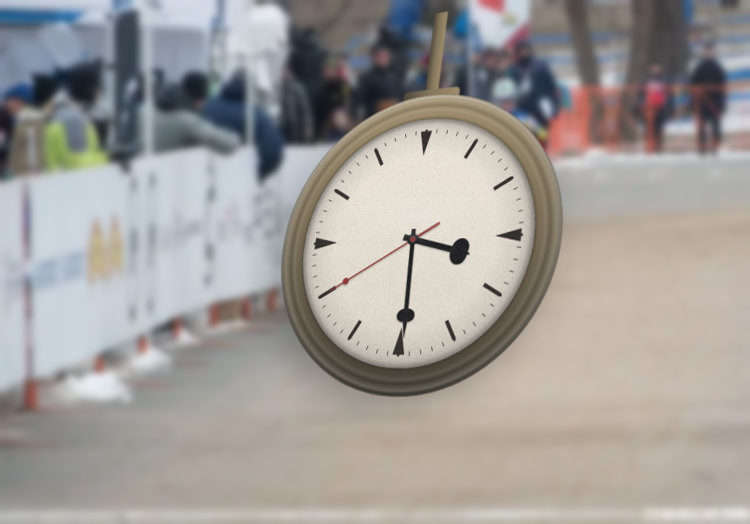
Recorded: 3,29,40
